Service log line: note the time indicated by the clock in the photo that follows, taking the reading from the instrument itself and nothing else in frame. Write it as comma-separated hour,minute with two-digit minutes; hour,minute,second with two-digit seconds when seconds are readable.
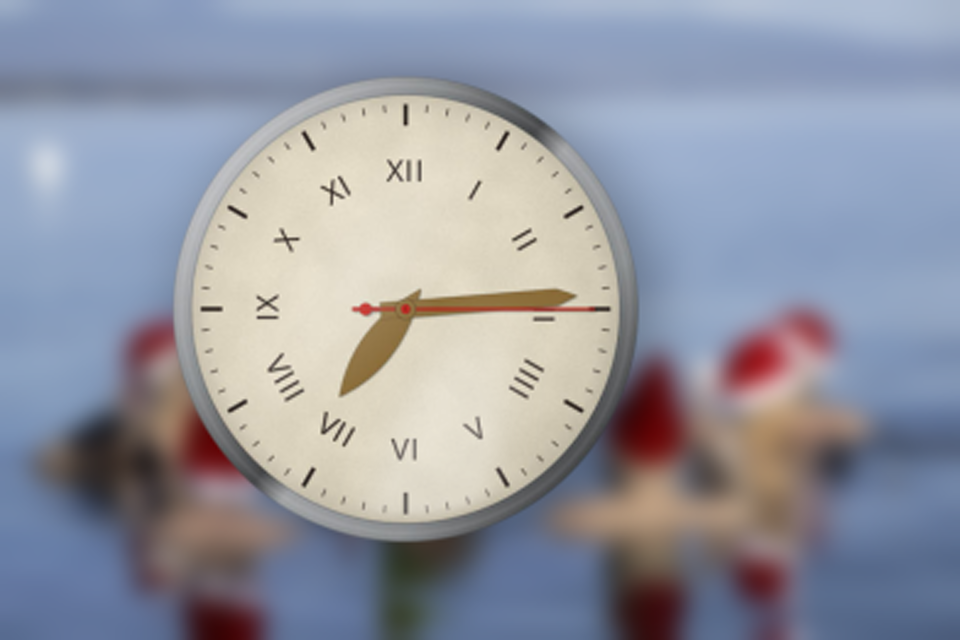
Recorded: 7,14,15
